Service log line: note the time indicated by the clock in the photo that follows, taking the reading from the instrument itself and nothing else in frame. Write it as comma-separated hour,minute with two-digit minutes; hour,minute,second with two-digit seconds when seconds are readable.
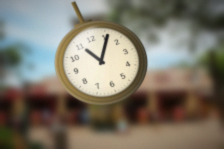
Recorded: 11,06
